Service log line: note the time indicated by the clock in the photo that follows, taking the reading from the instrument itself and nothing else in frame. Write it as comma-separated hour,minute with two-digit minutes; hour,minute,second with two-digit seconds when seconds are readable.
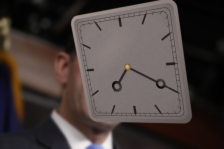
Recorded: 7,20
